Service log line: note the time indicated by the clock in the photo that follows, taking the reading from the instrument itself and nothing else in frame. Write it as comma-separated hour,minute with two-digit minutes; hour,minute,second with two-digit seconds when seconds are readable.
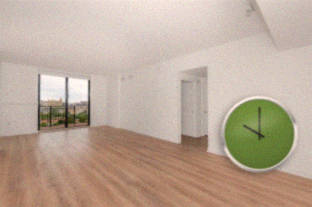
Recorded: 10,00
